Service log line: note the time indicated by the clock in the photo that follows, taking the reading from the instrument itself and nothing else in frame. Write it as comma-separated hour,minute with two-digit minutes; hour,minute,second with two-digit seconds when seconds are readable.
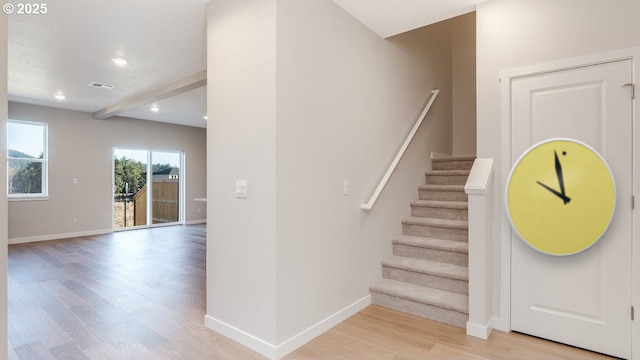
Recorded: 9,58
